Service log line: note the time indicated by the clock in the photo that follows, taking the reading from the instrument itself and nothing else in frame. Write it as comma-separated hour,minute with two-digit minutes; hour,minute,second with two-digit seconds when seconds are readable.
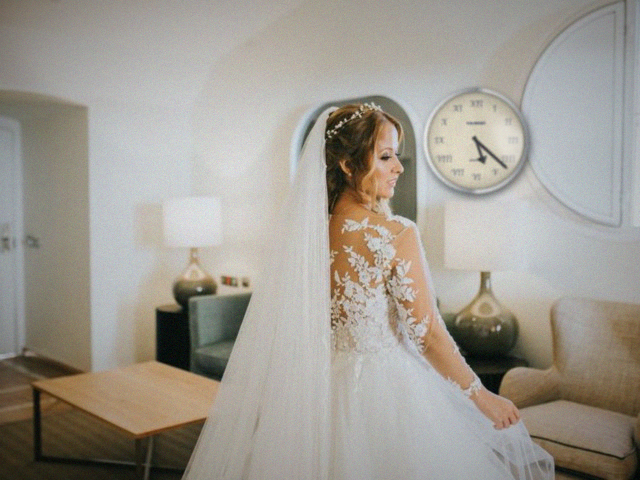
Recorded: 5,22
